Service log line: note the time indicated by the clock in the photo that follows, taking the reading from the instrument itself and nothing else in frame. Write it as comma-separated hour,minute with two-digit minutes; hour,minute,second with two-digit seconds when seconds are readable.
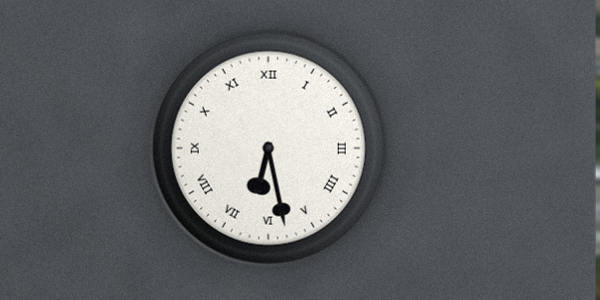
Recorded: 6,28
